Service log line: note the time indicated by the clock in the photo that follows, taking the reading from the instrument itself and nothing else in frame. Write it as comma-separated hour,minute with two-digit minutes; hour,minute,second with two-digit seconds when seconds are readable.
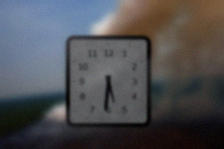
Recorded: 5,31
